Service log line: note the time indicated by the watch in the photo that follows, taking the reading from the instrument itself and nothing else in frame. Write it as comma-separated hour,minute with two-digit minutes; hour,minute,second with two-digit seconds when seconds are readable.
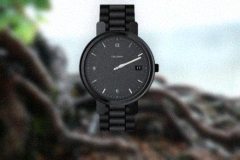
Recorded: 2,11
